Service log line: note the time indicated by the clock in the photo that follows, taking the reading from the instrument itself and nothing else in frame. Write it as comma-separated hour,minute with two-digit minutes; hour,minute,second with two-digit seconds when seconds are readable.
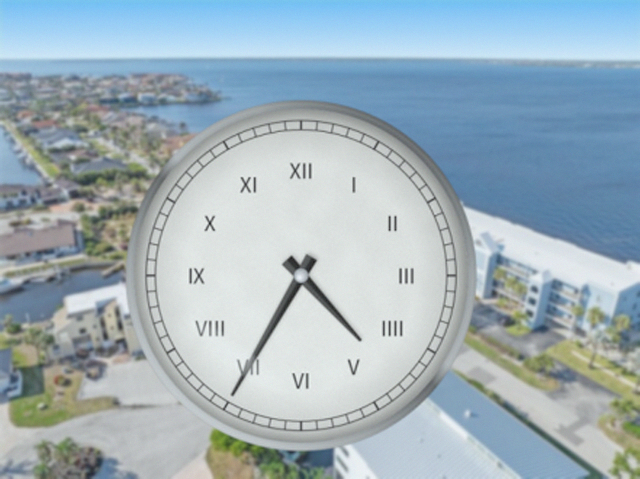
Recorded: 4,35
